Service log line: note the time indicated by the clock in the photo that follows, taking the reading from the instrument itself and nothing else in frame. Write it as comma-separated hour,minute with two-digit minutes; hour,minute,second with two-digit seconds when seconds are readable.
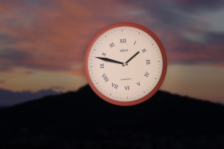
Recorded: 1,48
